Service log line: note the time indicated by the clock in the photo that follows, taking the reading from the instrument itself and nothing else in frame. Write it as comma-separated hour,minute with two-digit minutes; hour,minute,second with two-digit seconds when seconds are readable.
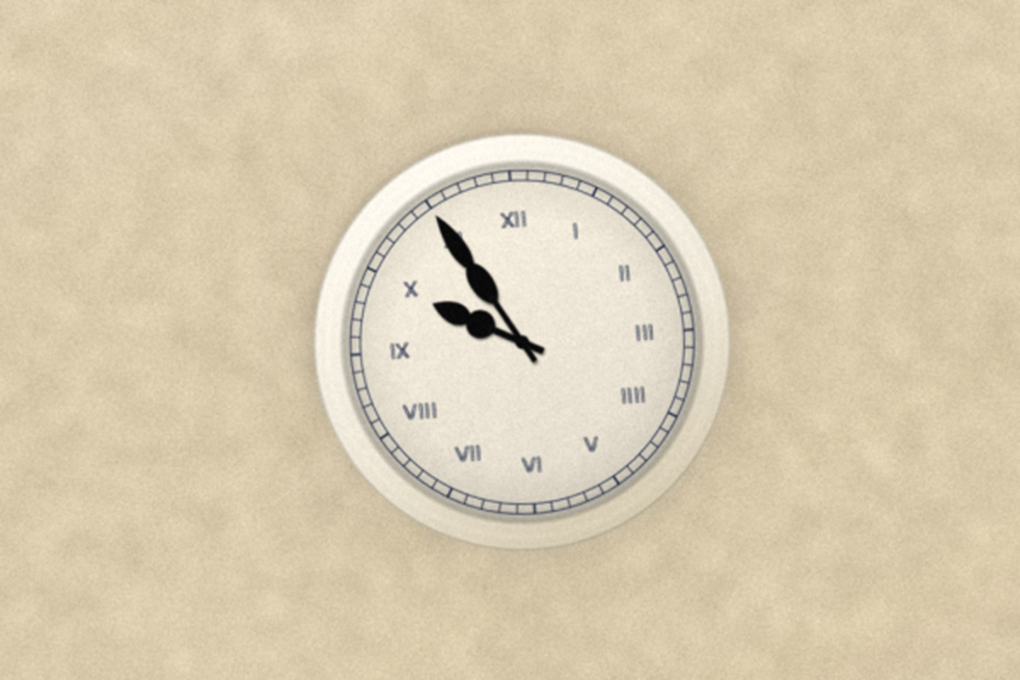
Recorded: 9,55
